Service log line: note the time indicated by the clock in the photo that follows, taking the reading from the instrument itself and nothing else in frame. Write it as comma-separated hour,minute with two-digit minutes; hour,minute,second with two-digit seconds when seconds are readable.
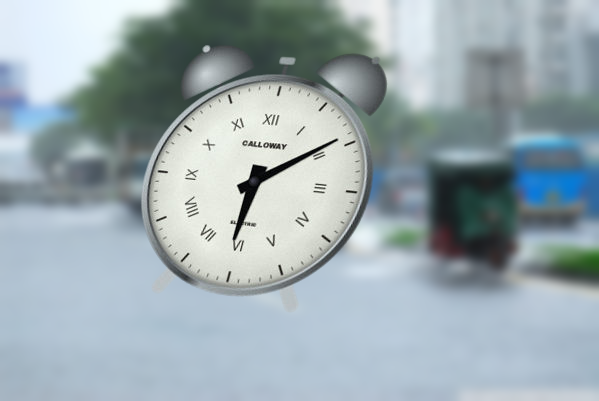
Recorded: 6,09
